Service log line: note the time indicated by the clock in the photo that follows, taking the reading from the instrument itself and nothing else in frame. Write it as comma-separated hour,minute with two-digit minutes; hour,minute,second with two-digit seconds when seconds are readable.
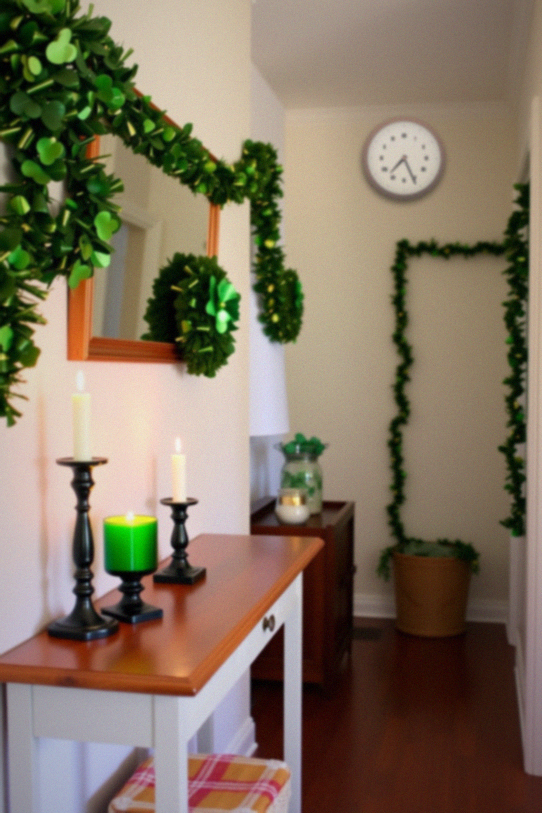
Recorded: 7,26
